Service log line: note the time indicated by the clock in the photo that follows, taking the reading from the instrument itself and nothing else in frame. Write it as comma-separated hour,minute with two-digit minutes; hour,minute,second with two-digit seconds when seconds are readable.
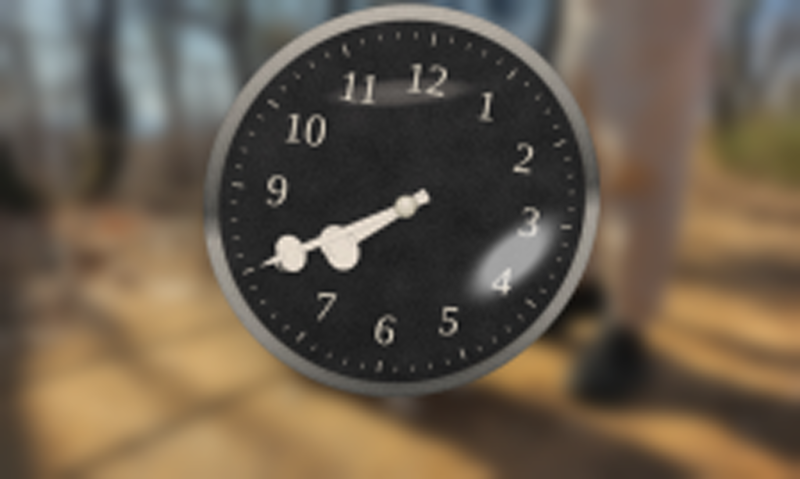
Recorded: 7,40
